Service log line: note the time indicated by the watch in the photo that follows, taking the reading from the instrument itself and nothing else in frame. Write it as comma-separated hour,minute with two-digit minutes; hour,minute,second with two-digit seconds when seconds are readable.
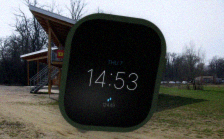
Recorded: 14,53
